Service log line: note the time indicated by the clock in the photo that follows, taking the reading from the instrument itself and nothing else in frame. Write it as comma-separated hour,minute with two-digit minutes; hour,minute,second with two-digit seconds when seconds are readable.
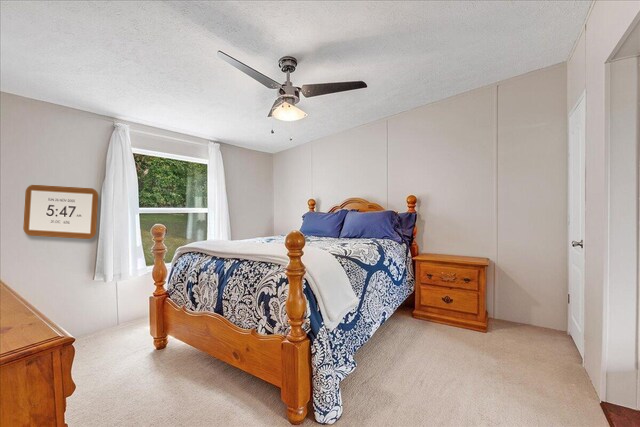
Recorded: 5,47
